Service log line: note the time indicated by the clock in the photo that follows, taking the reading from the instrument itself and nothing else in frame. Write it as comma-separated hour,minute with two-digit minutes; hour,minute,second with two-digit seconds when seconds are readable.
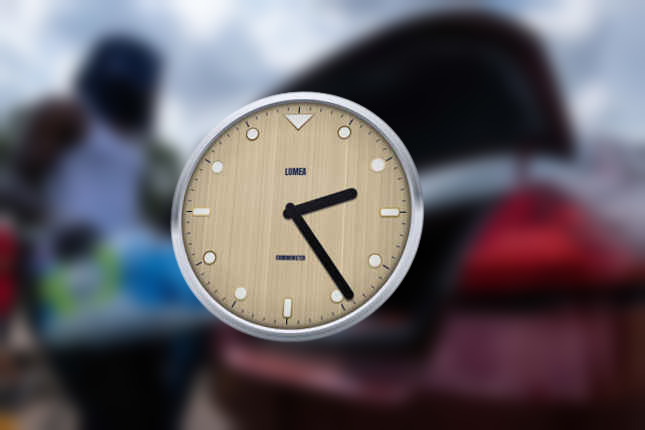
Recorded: 2,24
